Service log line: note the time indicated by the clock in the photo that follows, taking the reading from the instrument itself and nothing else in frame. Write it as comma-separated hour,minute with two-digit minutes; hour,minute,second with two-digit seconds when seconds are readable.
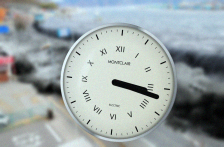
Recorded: 3,17
